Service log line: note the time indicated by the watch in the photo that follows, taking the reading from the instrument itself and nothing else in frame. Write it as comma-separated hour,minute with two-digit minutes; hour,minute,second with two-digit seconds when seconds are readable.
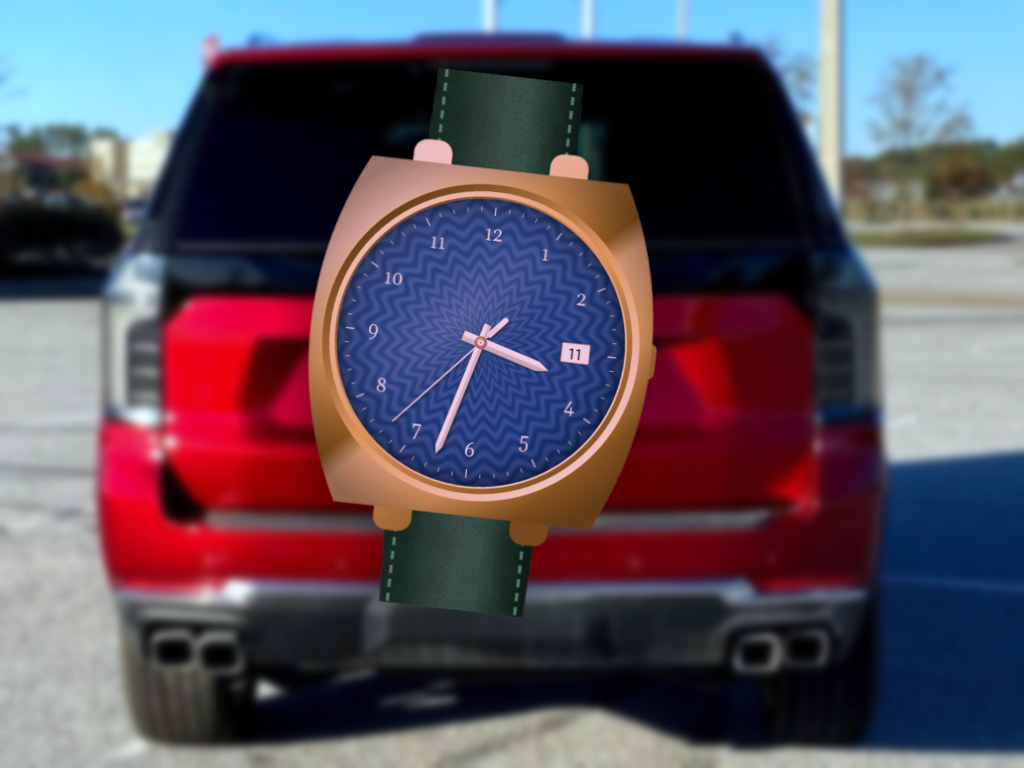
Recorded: 3,32,37
